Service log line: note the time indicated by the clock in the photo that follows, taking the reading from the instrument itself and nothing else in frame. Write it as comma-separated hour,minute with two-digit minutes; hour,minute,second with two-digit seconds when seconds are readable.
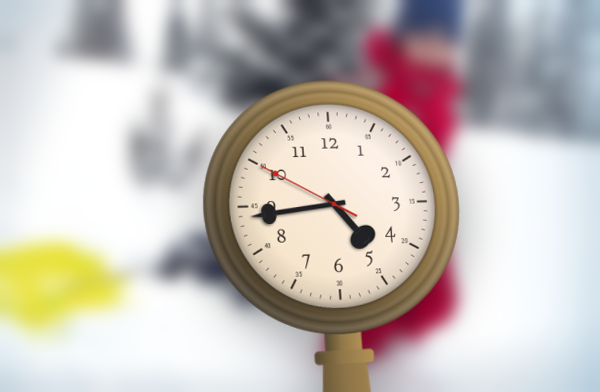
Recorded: 4,43,50
